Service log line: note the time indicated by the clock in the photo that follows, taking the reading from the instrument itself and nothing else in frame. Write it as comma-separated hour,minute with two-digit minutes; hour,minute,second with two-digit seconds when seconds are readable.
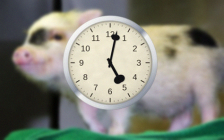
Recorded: 5,02
